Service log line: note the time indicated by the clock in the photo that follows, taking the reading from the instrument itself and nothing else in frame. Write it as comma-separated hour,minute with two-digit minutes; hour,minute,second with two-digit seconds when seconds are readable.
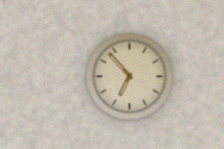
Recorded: 6,53
